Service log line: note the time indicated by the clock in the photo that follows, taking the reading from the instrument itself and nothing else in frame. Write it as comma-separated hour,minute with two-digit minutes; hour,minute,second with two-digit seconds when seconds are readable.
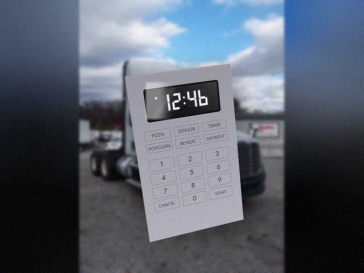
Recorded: 12,46
